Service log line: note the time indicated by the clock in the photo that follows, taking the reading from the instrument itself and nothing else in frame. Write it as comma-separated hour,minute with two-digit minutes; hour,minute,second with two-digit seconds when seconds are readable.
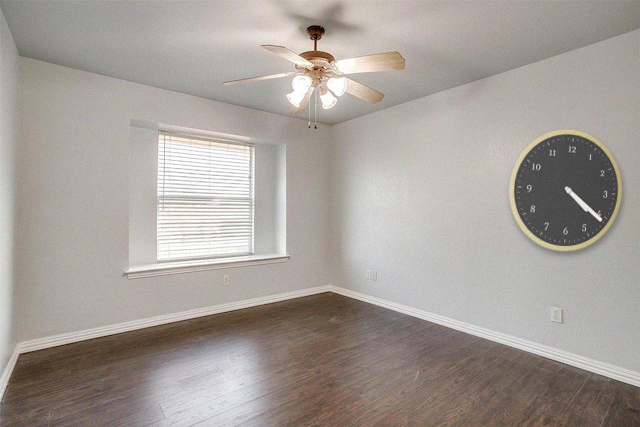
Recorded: 4,21
